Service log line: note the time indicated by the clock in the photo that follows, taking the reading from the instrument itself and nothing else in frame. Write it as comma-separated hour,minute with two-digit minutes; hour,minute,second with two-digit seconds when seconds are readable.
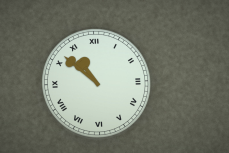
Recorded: 10,52
